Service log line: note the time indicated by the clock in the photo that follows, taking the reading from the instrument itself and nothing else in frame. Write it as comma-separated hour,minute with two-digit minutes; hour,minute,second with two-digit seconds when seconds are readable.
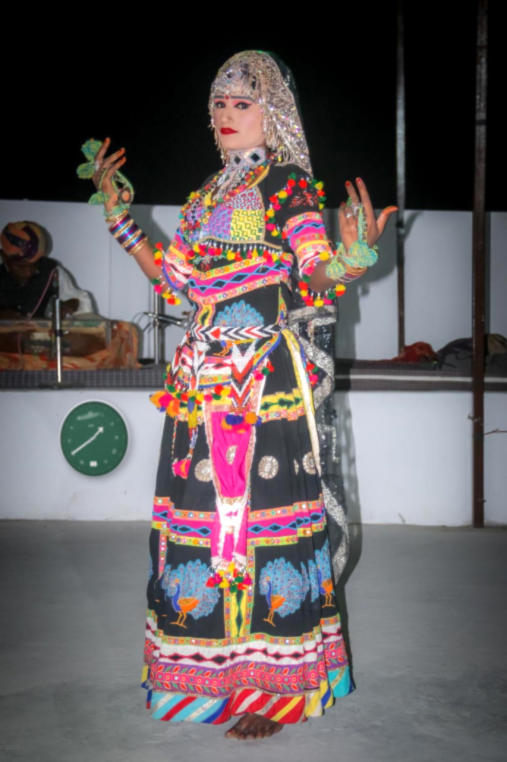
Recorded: 1,40
